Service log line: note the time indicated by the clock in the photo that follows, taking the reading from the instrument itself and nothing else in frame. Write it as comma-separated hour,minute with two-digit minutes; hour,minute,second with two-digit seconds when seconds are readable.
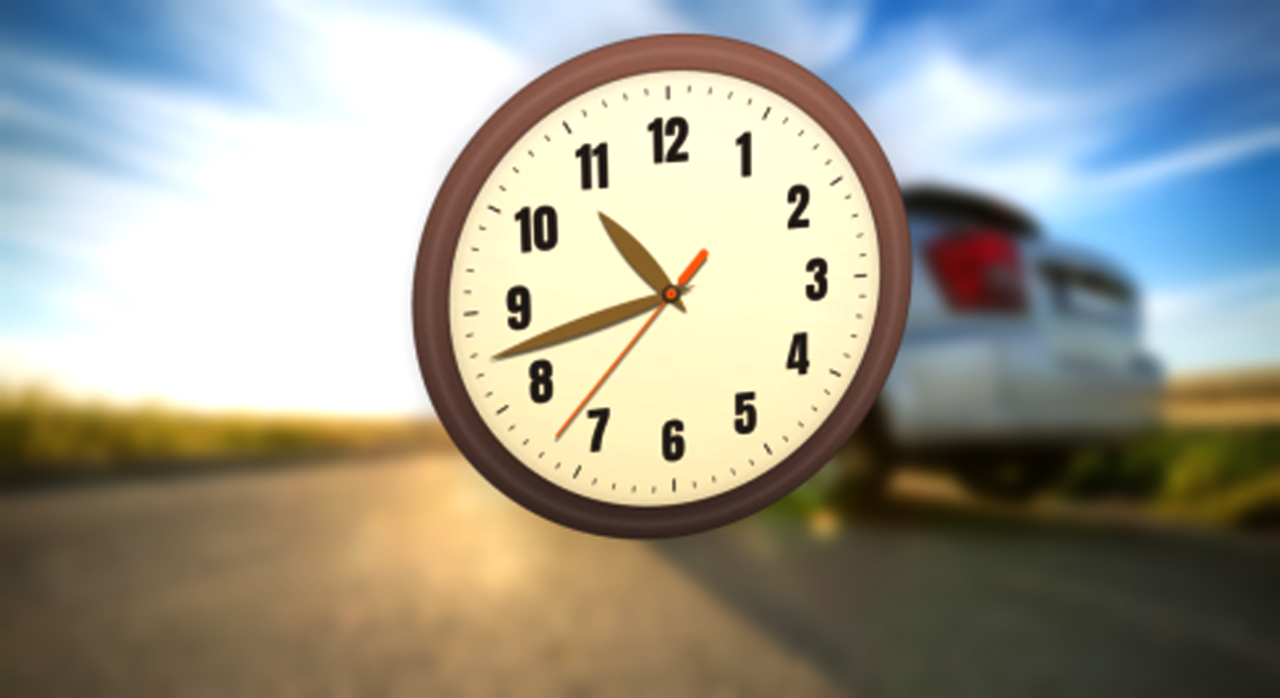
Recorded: 10,42,37
